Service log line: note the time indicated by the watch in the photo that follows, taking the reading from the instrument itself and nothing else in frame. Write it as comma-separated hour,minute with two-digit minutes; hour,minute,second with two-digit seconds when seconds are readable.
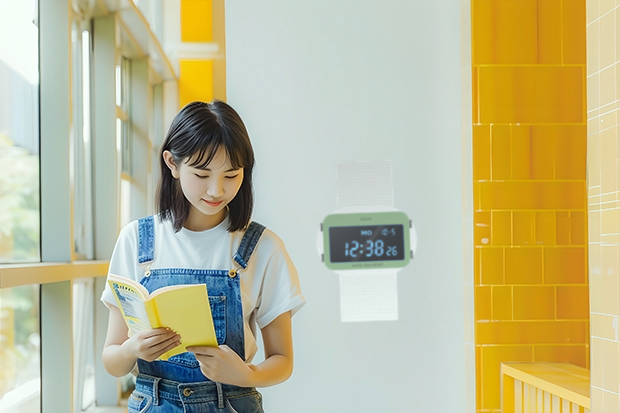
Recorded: 12,38
